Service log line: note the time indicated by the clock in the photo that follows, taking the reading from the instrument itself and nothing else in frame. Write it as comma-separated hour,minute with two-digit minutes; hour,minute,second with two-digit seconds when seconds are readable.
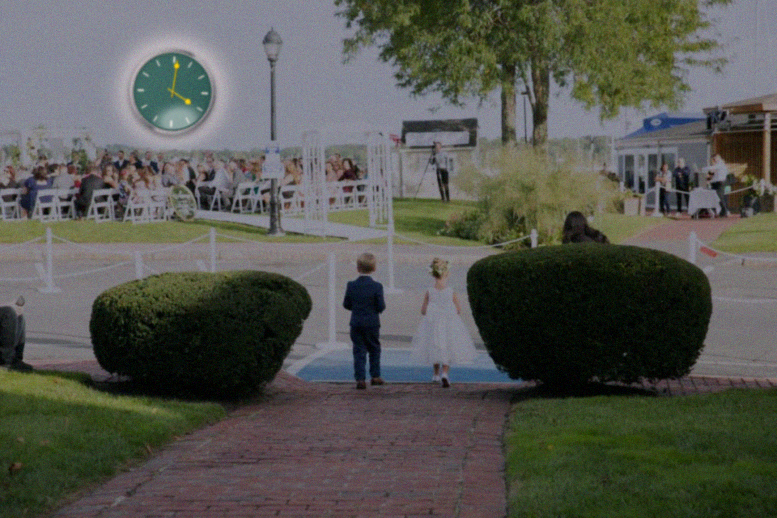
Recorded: 4,01
